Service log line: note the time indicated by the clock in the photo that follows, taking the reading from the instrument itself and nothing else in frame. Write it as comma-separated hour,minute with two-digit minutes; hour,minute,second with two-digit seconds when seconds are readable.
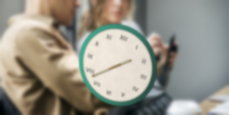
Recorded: 1,38
